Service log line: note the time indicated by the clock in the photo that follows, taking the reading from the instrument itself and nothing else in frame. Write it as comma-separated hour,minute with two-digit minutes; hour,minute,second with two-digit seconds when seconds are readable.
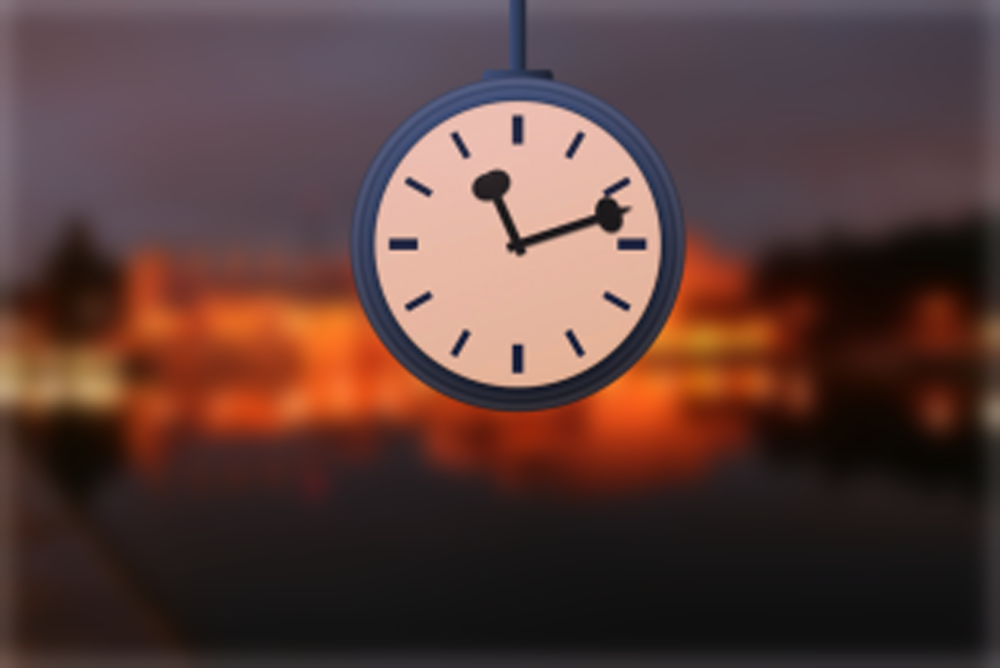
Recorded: 11,12
